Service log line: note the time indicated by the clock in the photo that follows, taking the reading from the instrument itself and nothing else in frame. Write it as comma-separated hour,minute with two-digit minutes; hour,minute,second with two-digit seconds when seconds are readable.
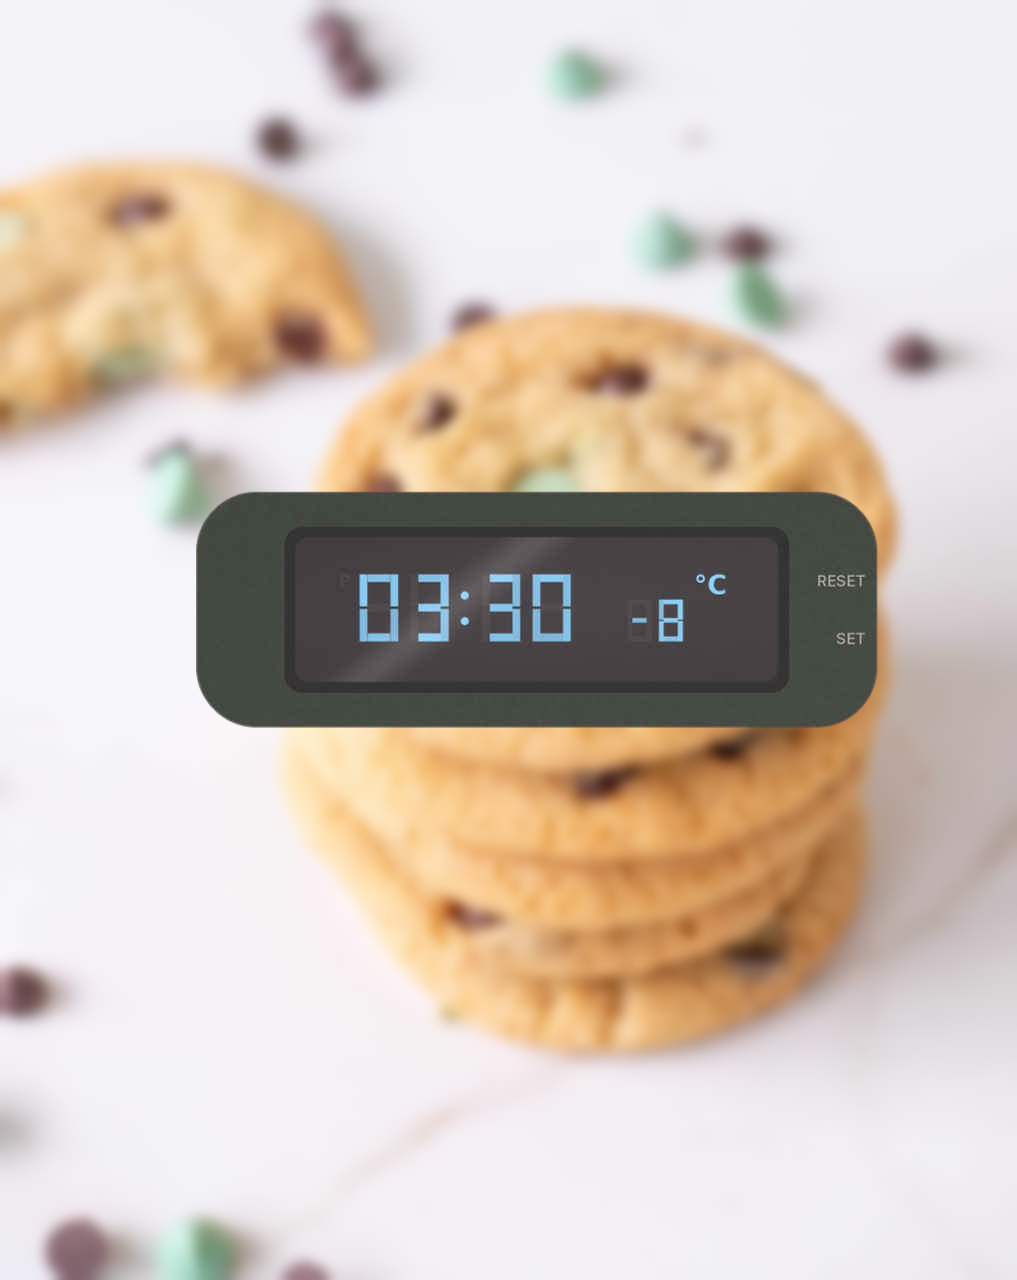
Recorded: 3,30
